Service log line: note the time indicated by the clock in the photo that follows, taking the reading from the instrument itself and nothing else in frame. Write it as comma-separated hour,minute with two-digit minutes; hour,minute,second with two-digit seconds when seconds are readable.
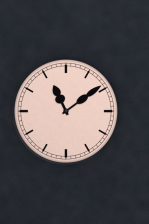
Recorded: 11,09
